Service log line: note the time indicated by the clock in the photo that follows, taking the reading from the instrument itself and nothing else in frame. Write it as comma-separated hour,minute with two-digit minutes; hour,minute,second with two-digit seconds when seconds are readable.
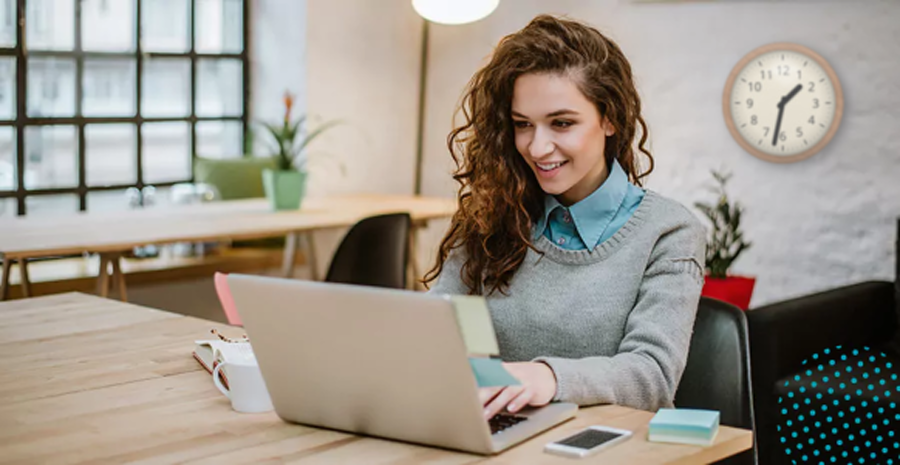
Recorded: 1,32
